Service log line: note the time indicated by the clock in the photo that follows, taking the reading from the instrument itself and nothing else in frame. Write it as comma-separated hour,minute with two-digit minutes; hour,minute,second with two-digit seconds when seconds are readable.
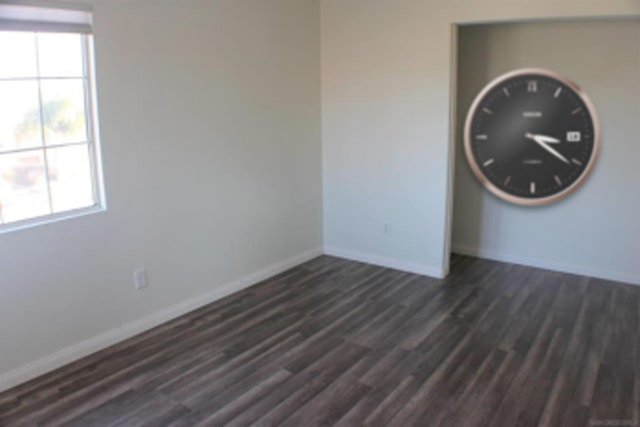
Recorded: 3,21
